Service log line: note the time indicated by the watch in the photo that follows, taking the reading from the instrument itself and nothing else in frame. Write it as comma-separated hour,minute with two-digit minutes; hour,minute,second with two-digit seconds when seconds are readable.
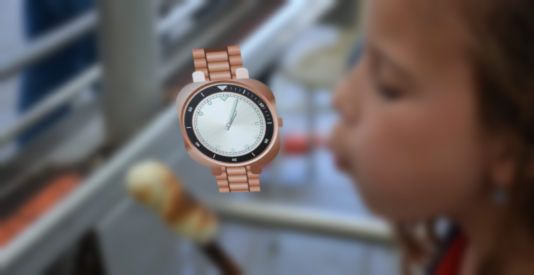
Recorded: 1,04
